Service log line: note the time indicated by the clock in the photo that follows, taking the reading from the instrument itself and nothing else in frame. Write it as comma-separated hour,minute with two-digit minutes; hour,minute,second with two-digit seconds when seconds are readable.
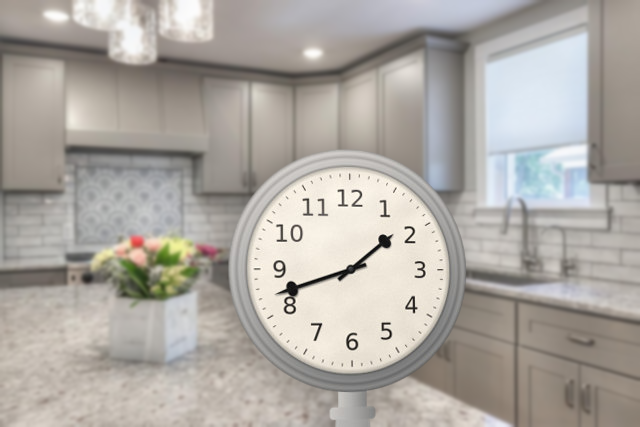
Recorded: 1,42
